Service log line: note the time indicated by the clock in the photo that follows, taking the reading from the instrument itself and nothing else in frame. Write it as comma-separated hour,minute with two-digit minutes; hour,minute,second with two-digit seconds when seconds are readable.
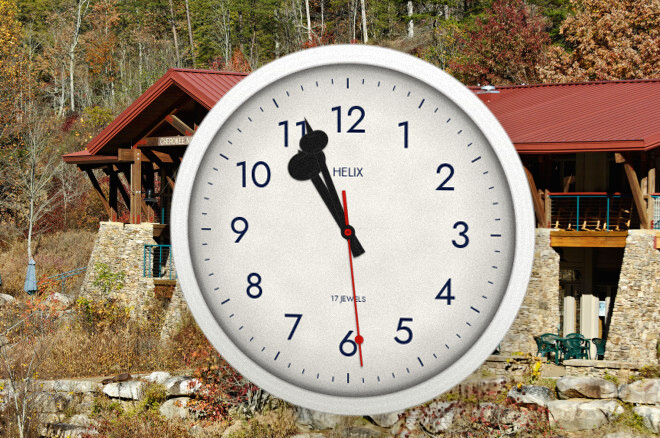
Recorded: 10,56,29
